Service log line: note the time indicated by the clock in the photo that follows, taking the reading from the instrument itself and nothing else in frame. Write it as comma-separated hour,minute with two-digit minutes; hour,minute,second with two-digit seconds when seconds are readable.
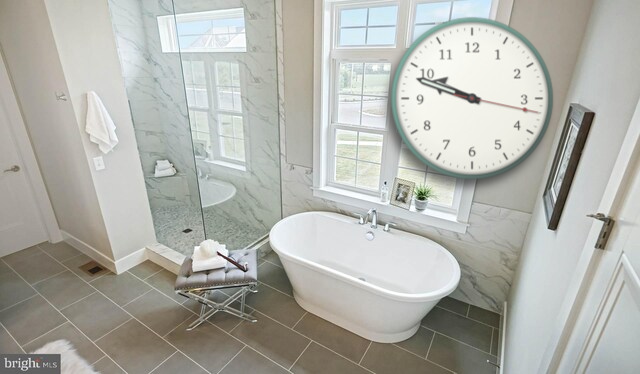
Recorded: 9,48,17
